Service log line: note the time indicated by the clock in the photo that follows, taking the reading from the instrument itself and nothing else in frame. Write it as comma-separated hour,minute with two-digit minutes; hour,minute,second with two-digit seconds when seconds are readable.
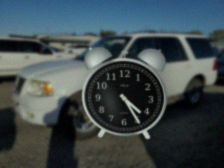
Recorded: 4,25
